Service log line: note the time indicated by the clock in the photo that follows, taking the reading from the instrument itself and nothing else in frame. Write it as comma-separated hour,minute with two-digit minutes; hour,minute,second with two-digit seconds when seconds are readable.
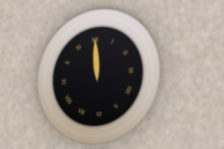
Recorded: 12,00
